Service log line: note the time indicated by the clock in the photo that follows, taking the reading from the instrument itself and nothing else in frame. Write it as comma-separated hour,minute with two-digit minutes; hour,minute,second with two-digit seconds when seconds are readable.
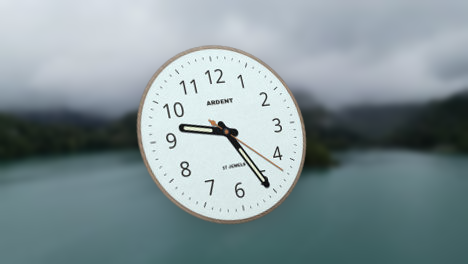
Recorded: 9,25,22
